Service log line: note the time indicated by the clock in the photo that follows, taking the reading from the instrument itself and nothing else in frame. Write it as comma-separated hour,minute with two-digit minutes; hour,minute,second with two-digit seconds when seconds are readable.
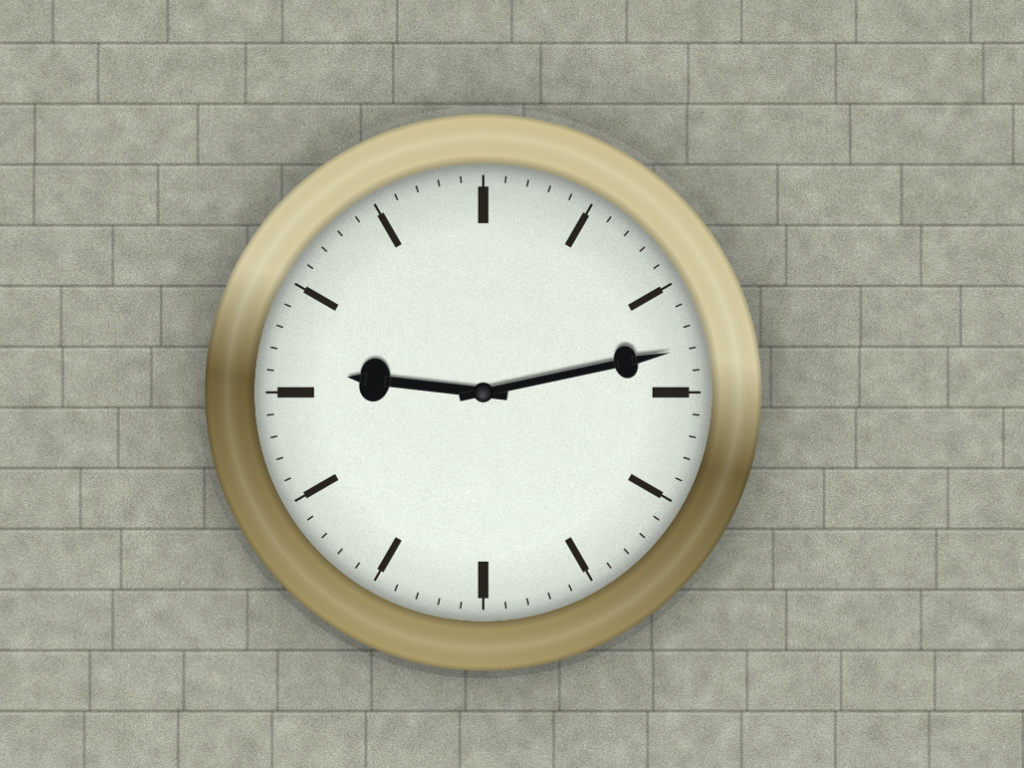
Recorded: 9,13
